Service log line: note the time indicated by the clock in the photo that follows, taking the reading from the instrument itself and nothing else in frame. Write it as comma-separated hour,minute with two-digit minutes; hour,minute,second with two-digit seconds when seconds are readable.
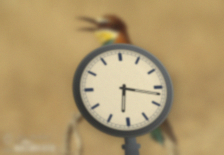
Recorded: 6,17
